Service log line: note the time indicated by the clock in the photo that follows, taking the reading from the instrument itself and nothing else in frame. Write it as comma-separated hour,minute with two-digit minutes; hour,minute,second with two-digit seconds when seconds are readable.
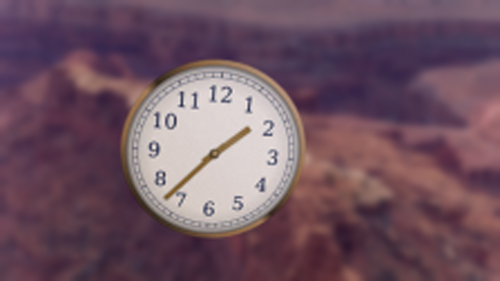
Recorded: 1,37
